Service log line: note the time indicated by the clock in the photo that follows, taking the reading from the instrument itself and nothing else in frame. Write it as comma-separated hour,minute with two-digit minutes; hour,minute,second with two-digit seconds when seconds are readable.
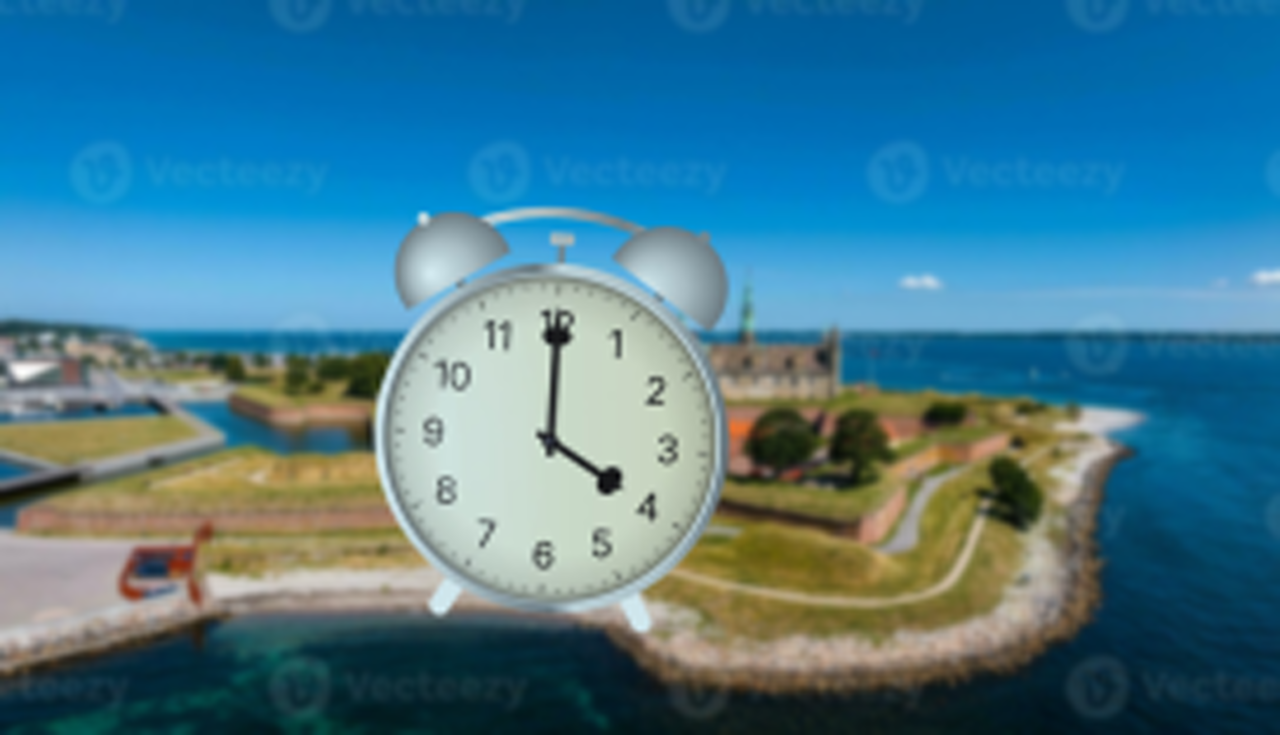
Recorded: 4,00
